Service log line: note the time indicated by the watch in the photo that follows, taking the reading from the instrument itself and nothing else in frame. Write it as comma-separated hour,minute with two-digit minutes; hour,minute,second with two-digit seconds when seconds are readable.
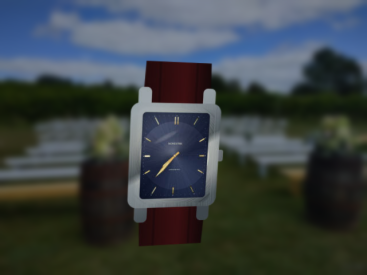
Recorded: 7,37
